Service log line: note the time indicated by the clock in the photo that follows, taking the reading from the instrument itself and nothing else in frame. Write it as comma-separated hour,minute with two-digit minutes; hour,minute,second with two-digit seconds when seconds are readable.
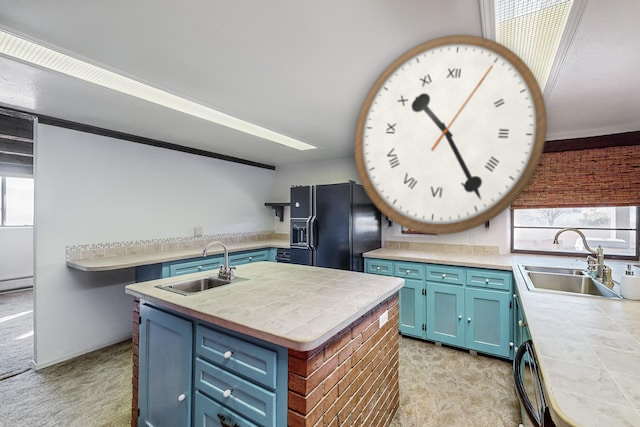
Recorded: 10,24,05
